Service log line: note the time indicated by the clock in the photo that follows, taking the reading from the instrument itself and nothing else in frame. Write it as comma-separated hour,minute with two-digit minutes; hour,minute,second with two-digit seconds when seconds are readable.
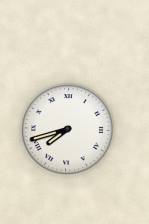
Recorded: 7,42
